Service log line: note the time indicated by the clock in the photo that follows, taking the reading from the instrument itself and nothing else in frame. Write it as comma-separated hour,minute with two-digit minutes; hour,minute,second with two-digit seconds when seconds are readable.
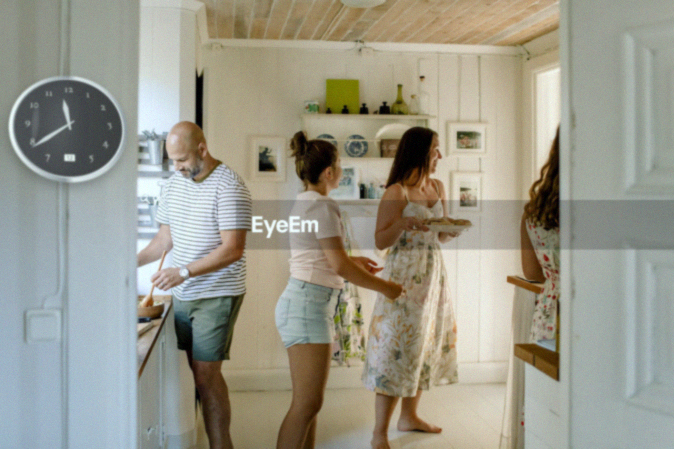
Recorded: 11,39
